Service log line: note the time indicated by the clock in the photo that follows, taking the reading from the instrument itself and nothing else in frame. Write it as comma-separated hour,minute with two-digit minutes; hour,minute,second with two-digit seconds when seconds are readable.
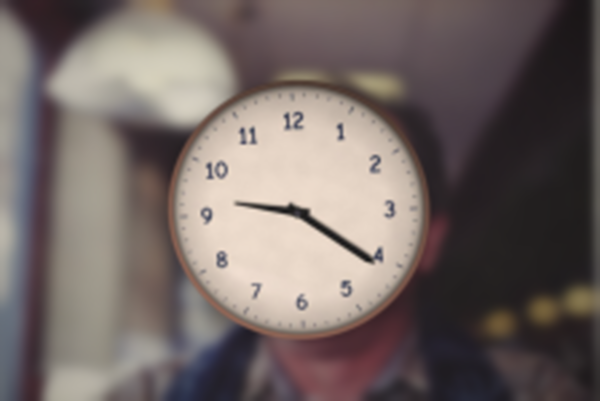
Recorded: 9,21
